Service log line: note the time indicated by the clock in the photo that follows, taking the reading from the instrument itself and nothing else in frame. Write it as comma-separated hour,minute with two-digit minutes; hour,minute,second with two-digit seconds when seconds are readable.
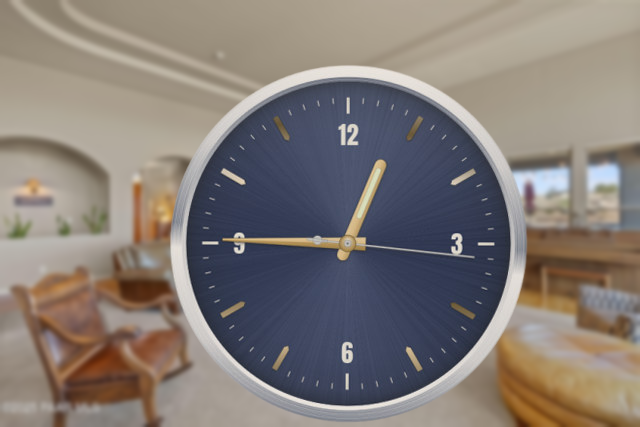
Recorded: 12,45,16
